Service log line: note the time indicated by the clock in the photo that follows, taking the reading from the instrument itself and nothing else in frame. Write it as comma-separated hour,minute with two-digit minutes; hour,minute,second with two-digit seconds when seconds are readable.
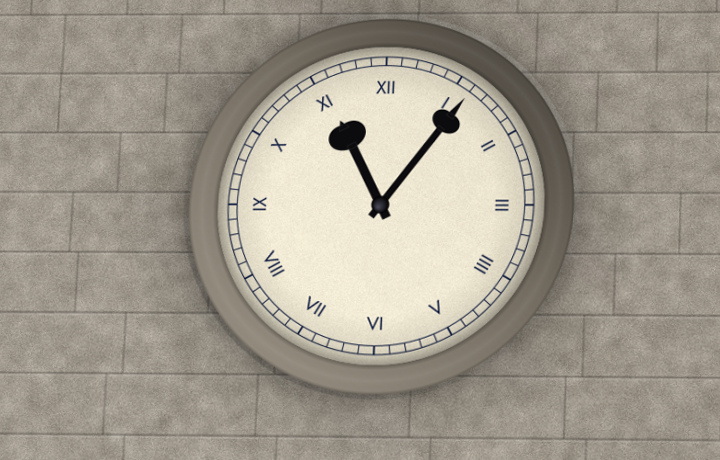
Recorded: 11,06
